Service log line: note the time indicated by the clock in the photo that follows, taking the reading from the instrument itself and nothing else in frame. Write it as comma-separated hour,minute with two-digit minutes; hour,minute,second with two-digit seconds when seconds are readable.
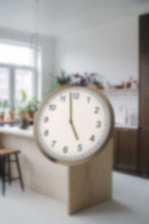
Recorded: 4,58
